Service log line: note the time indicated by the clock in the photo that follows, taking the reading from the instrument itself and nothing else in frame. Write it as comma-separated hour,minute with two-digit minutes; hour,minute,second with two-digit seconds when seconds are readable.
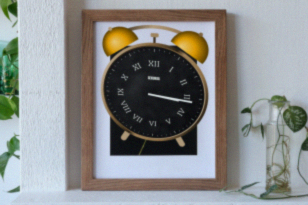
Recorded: 3,16
